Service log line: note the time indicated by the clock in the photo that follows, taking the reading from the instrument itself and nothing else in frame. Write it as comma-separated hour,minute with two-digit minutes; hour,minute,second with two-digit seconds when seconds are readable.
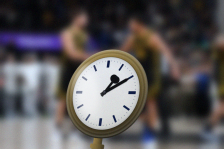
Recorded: 1,10
